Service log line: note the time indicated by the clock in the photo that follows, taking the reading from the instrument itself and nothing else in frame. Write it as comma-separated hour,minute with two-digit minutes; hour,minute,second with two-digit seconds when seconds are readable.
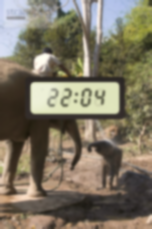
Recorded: 22,04
